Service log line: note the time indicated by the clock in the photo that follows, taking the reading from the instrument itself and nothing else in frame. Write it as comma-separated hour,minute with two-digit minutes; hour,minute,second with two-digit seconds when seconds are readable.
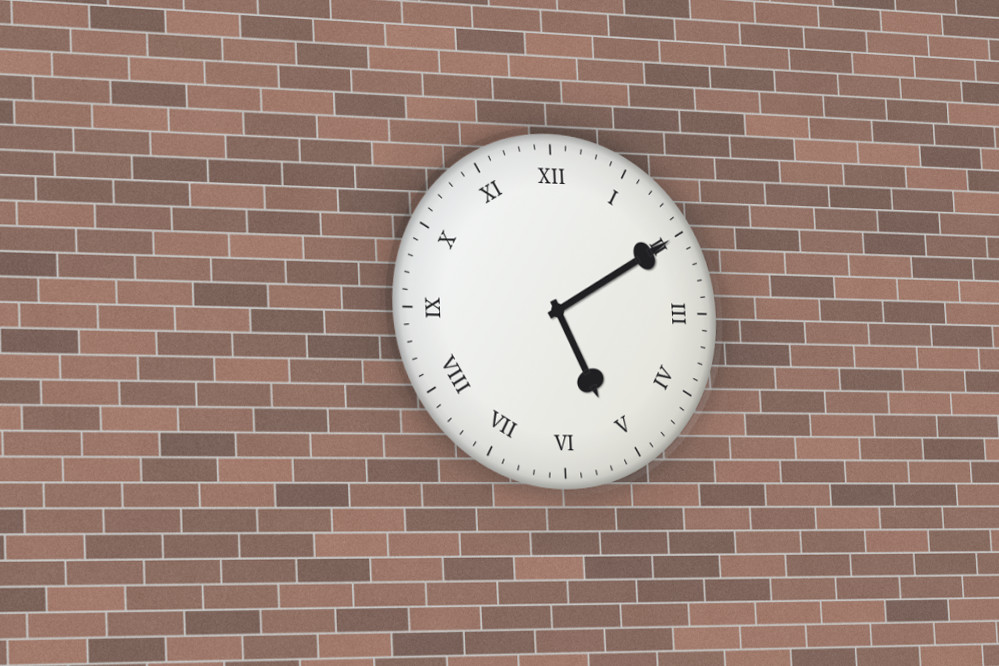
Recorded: 5,10
